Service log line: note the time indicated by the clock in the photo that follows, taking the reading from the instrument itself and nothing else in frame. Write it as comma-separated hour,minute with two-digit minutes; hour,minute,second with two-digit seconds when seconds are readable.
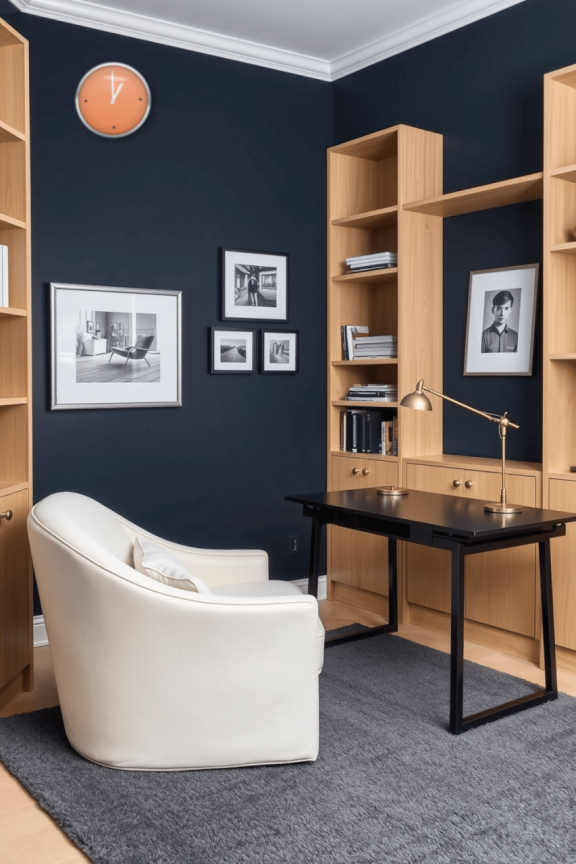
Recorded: 1,00
